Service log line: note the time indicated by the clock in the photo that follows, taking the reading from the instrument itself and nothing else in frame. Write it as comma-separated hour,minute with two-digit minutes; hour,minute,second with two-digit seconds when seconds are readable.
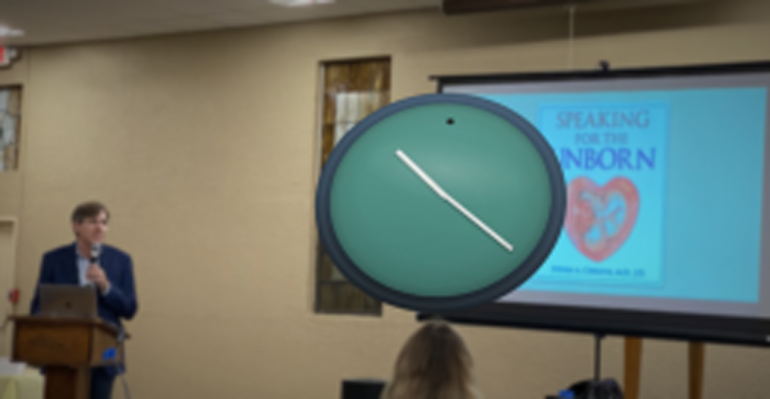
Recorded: 10,21
